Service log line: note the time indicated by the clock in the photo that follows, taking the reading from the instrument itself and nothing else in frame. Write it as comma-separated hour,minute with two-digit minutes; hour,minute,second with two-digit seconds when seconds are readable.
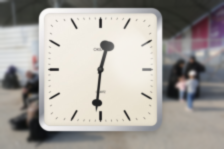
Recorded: 12,31
